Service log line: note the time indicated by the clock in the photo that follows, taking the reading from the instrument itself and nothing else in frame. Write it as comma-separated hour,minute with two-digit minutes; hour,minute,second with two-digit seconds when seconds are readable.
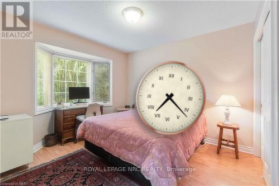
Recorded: 7,22
